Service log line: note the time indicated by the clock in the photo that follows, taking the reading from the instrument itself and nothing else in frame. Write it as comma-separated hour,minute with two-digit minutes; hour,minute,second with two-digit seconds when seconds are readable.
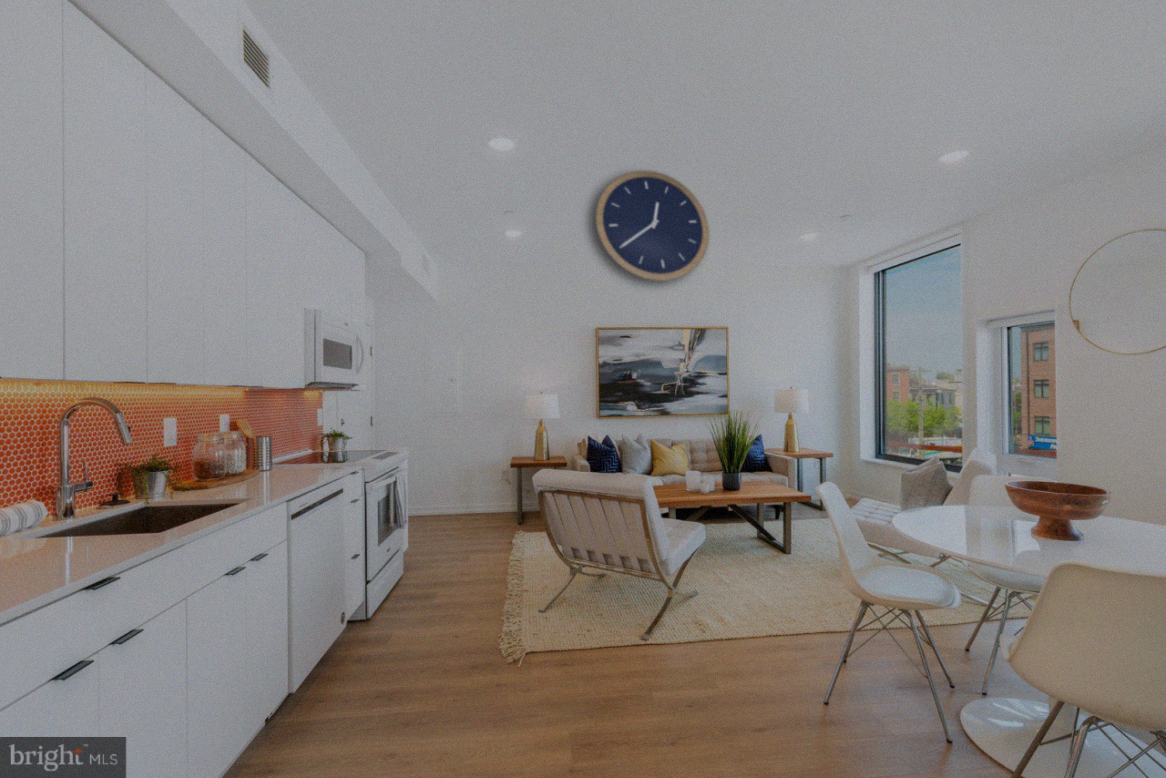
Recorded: 12,40
